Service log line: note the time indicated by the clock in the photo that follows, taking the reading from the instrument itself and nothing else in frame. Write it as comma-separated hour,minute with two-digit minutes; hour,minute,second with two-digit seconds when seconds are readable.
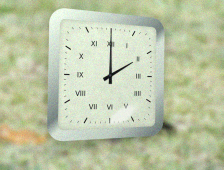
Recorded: 2,00
